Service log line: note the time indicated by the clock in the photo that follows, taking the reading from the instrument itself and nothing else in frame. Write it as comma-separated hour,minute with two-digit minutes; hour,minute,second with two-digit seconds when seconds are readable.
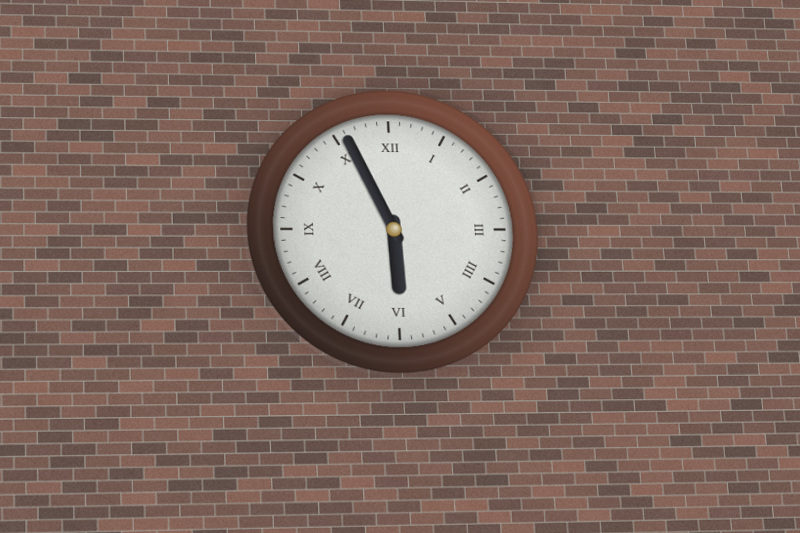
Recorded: 5,56
